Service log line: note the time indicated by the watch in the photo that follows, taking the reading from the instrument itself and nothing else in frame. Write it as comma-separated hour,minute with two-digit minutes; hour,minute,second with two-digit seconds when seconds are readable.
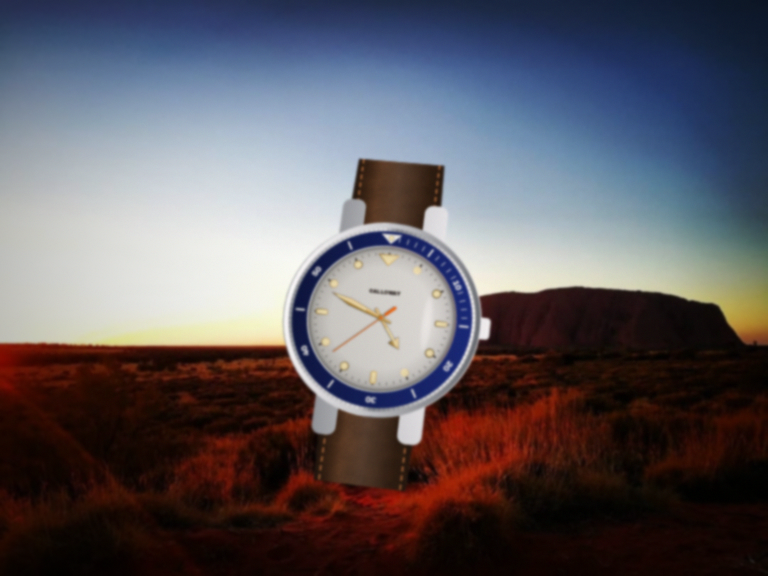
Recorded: 4,48,38
